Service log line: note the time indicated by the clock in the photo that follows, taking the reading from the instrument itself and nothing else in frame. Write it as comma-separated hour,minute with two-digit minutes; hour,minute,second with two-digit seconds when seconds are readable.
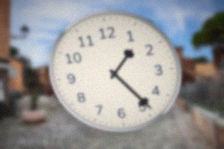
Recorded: 1,24
